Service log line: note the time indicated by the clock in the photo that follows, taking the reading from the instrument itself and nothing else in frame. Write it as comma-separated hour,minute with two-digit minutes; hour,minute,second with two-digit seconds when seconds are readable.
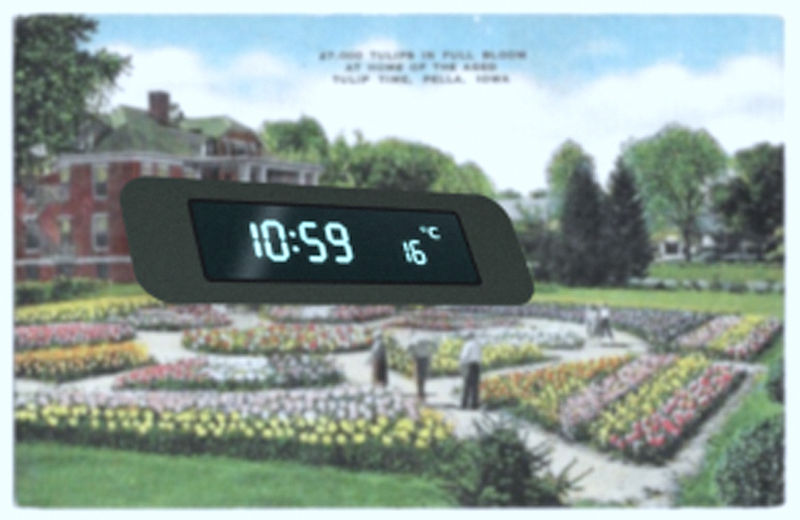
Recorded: 10,59
